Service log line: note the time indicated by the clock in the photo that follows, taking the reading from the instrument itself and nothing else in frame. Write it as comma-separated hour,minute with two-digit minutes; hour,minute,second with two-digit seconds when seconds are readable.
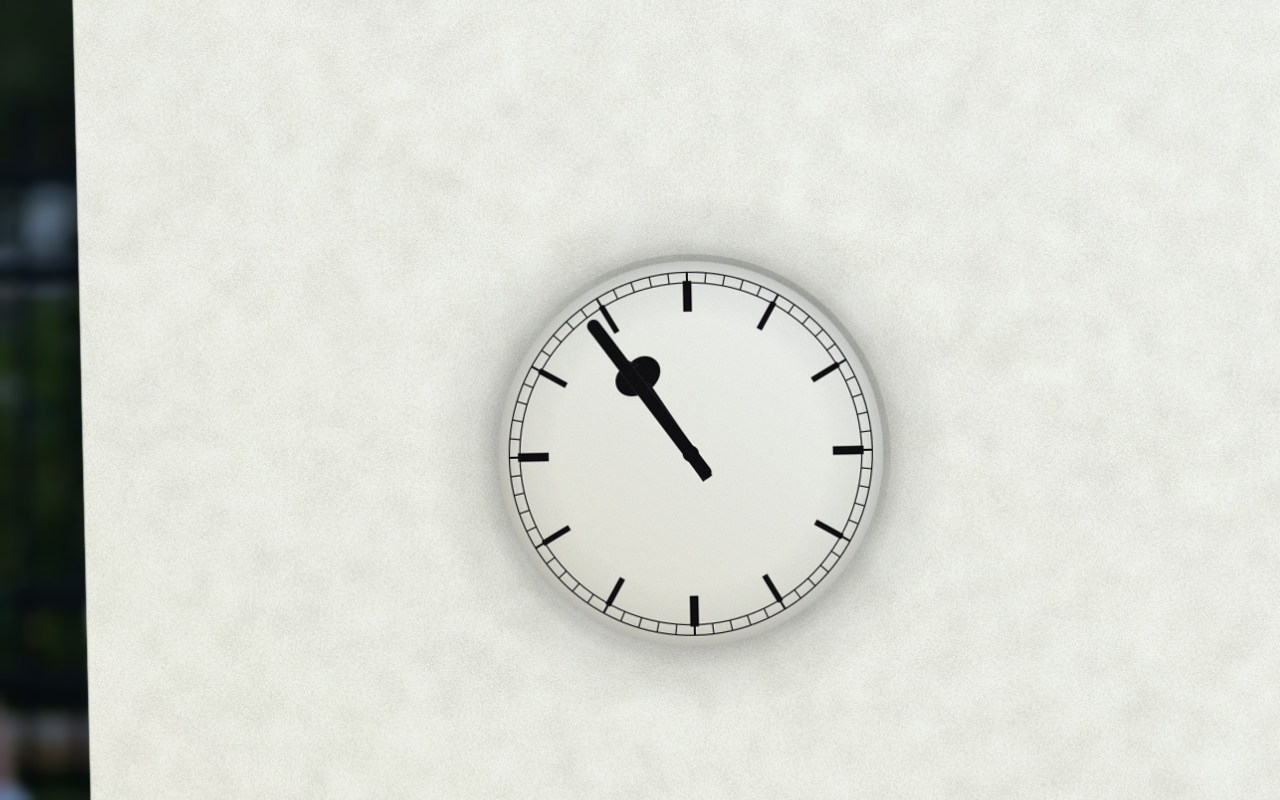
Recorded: 10,54
